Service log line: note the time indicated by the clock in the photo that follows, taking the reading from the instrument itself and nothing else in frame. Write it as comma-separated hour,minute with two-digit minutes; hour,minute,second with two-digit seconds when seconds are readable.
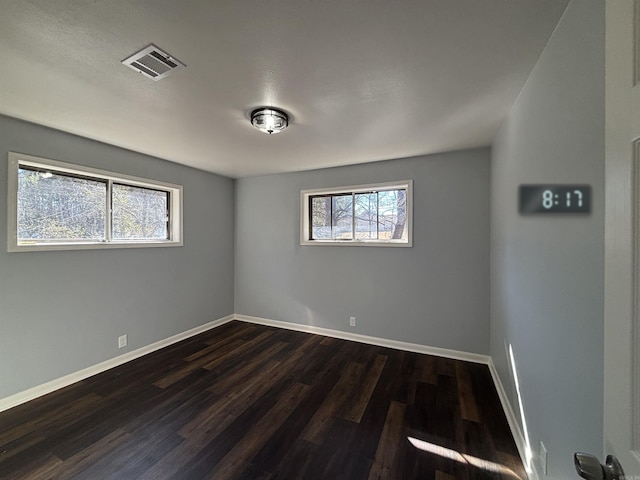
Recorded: 8,17
